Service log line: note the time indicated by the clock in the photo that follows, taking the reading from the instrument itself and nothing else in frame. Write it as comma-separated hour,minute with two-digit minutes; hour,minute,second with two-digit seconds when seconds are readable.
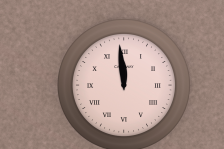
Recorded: 11,59
